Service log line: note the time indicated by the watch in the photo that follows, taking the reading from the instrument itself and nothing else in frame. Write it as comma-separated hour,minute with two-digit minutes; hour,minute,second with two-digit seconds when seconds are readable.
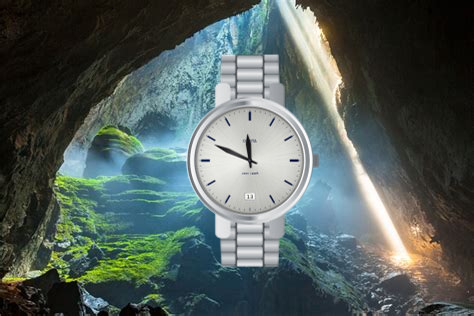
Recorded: 11,49
